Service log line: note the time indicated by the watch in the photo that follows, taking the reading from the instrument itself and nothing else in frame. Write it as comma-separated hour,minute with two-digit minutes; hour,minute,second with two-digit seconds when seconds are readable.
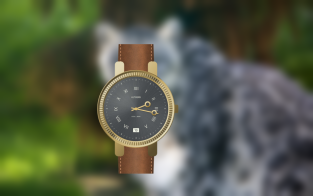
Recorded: 2,17
